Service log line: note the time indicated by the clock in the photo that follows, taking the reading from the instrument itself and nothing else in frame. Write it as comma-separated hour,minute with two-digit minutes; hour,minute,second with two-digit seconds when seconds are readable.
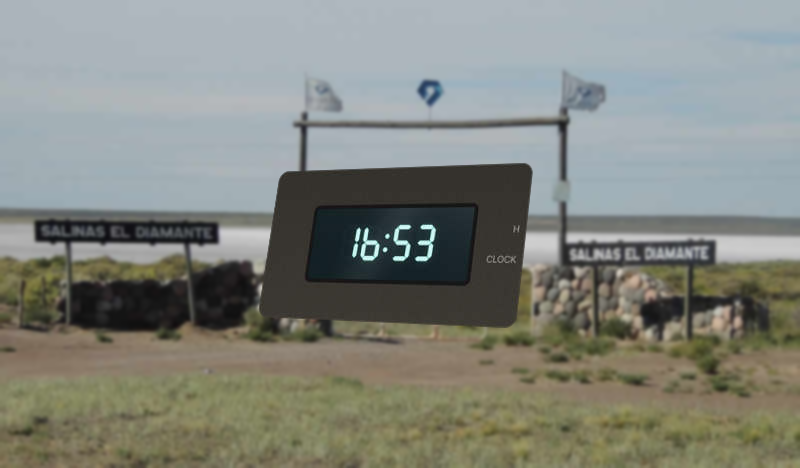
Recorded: 16,53
